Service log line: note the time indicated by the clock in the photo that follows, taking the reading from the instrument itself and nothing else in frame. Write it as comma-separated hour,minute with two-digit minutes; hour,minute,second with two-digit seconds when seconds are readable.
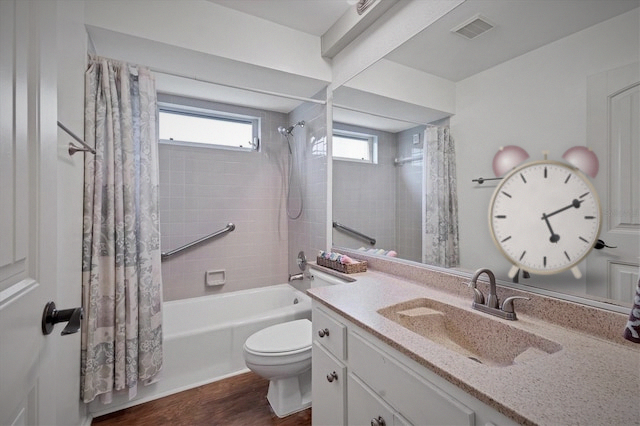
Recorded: 5,11
